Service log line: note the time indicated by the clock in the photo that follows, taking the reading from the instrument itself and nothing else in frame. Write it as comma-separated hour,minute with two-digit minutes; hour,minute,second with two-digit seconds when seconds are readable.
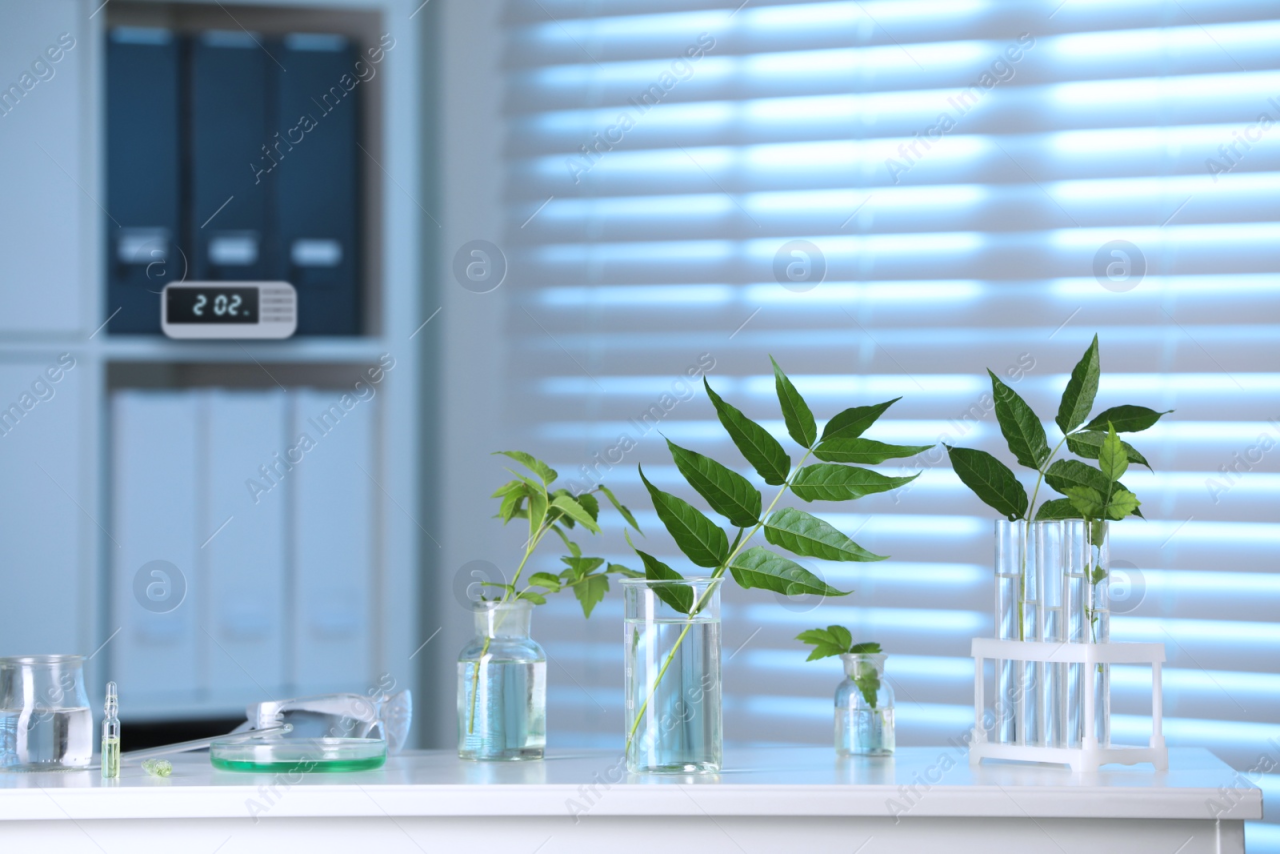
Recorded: 2,02
